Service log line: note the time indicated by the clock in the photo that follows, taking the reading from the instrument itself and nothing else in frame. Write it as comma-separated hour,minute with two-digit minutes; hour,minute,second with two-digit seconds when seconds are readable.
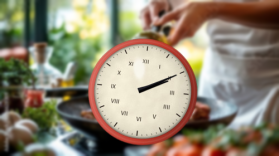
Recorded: 2,10
